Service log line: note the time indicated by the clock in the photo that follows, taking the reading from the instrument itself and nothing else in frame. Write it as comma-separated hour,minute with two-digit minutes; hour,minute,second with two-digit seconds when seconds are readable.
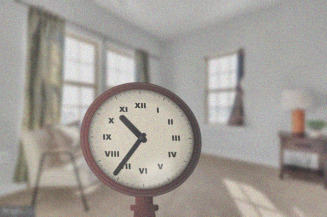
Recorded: 10,36
